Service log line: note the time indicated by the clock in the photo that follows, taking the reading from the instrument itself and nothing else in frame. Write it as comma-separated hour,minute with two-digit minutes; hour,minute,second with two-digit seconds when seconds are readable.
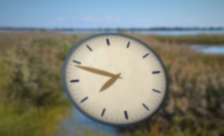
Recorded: 7,49
